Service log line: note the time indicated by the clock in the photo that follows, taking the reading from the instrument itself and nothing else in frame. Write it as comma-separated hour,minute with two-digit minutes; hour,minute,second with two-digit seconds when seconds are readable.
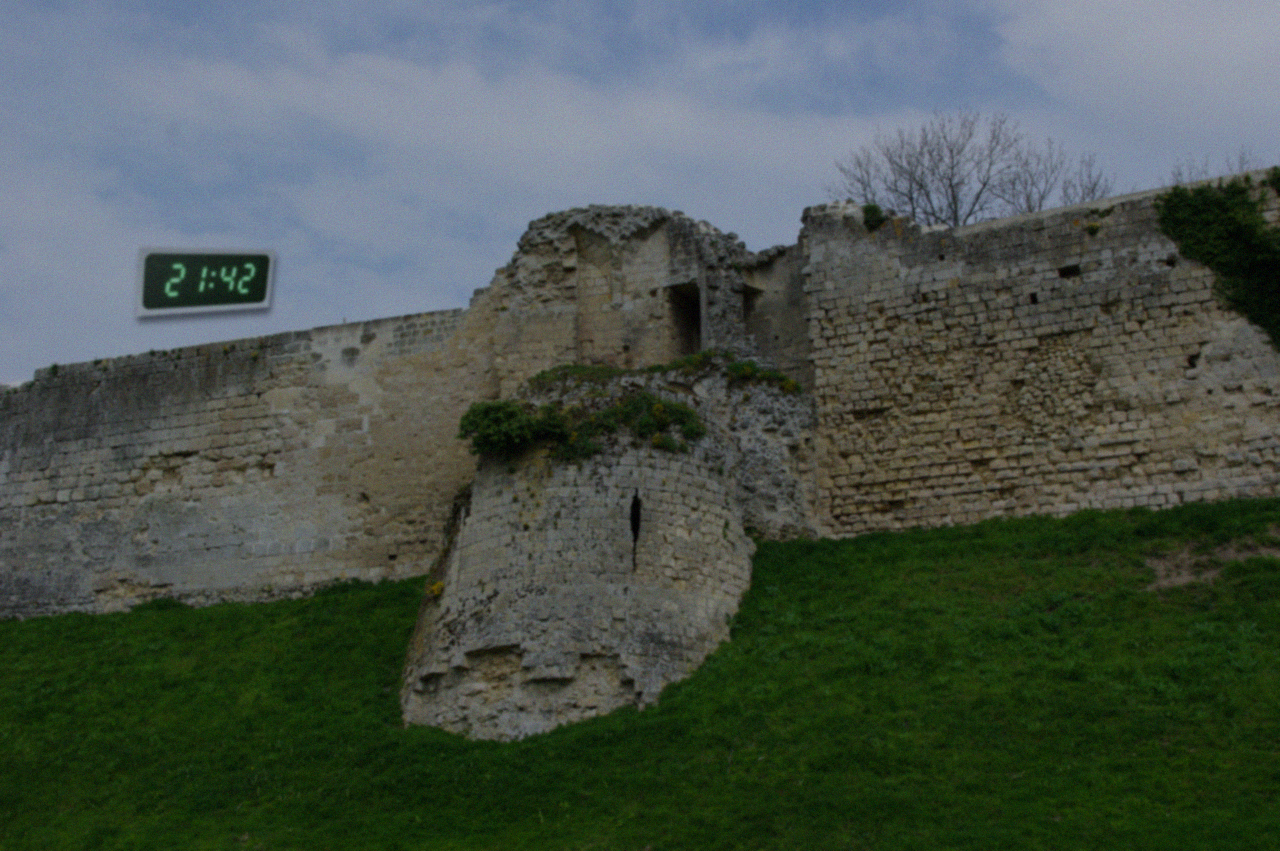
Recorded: 21,42
